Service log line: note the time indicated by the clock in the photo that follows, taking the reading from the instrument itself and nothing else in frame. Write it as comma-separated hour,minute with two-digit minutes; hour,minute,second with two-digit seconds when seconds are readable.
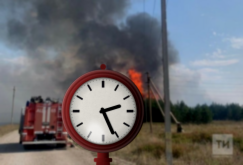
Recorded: 2,26
